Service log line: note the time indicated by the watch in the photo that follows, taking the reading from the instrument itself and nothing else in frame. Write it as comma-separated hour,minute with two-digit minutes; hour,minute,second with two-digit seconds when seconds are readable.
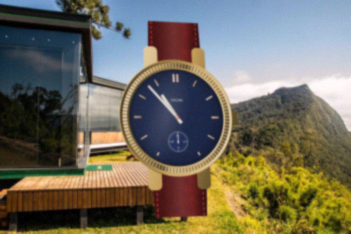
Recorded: 10,53
